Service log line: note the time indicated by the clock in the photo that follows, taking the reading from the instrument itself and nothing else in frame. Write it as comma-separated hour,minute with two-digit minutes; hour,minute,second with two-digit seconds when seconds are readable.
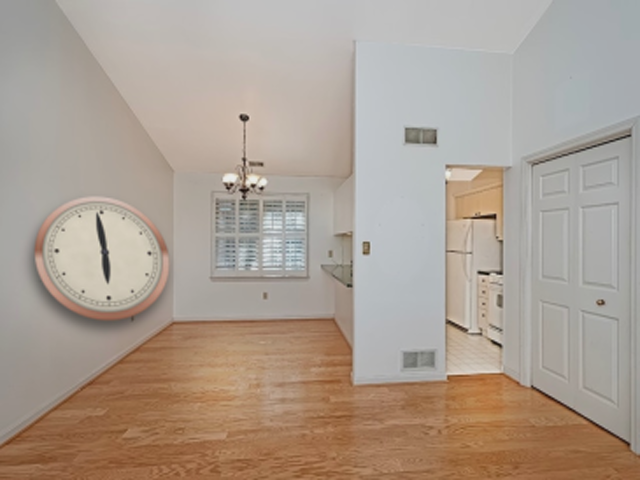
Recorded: 5,59
